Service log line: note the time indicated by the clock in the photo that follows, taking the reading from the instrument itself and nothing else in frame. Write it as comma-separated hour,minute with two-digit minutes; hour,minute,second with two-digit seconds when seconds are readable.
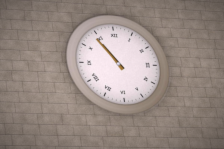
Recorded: 10,54
